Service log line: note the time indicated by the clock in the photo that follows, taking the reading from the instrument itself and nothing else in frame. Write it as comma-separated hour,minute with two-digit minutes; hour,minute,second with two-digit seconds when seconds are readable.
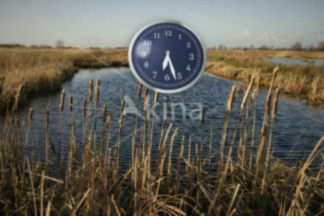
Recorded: 6,27
